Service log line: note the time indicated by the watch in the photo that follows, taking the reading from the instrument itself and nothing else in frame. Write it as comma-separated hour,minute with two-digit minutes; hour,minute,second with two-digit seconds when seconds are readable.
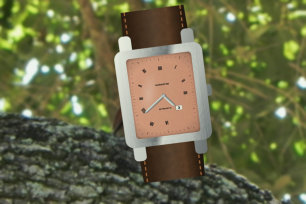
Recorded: 4,39
